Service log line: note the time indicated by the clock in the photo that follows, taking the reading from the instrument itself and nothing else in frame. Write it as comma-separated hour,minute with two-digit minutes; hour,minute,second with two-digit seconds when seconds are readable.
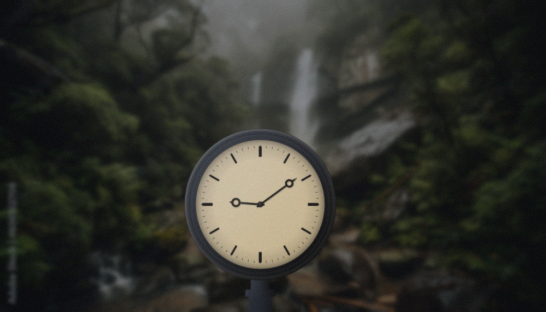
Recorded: 9,09
